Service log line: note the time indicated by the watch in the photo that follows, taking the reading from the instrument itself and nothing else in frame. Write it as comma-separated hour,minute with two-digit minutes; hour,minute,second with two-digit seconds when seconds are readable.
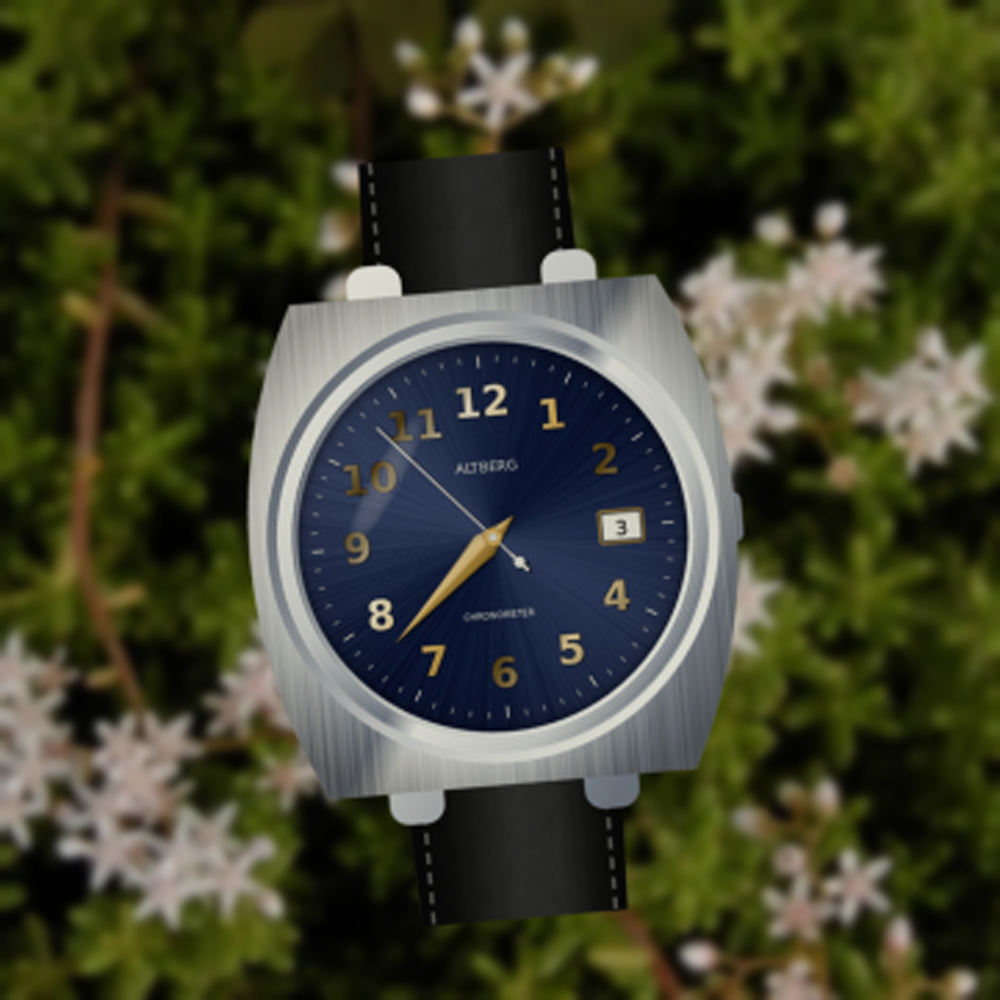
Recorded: 7,37,53
